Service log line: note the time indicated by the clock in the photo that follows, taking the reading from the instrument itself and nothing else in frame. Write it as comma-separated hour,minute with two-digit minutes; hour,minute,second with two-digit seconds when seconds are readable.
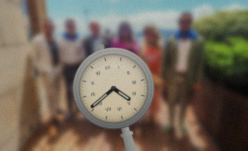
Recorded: 4,41
